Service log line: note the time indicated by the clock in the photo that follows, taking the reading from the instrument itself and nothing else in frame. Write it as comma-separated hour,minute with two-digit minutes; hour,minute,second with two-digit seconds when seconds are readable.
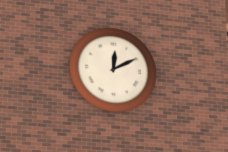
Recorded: 12,10
